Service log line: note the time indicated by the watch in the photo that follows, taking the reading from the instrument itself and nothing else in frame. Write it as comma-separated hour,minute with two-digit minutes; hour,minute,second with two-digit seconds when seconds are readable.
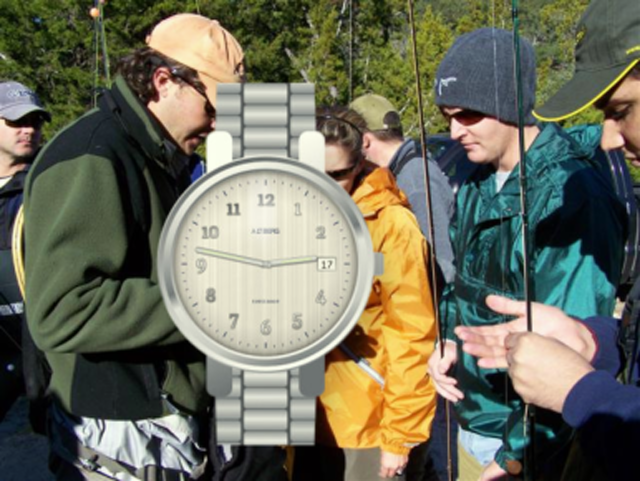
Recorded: 2,47
